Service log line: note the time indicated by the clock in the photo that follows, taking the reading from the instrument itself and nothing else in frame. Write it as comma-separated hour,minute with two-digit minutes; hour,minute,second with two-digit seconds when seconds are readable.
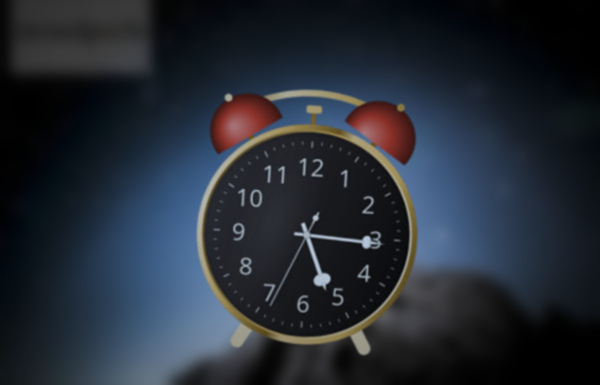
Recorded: 5,15,34
